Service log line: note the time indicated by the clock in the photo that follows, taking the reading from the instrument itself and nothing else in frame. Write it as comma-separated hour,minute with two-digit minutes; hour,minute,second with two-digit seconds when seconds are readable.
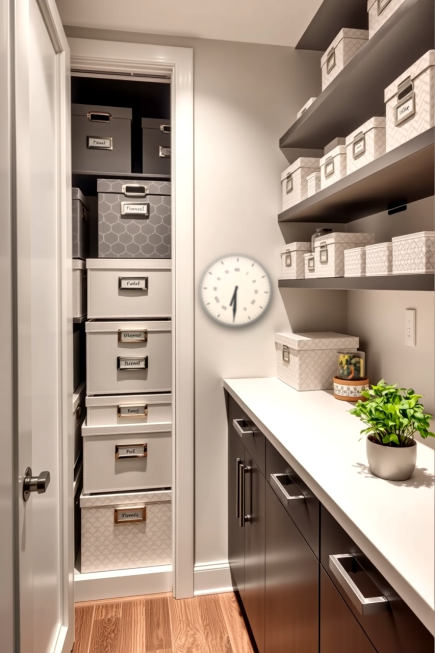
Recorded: 6,30
